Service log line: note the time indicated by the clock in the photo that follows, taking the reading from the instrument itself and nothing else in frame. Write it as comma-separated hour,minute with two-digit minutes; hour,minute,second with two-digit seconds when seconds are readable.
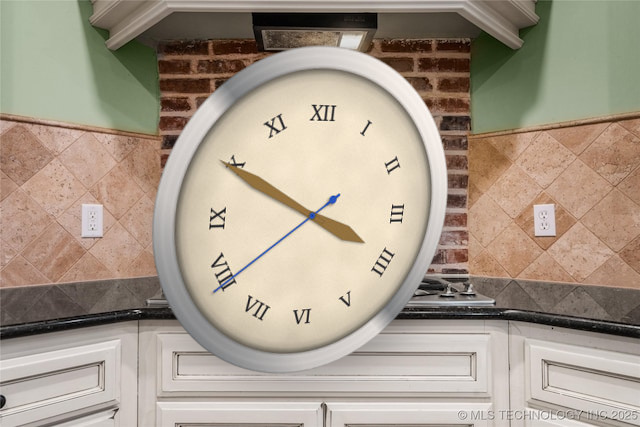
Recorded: 3,49,39
